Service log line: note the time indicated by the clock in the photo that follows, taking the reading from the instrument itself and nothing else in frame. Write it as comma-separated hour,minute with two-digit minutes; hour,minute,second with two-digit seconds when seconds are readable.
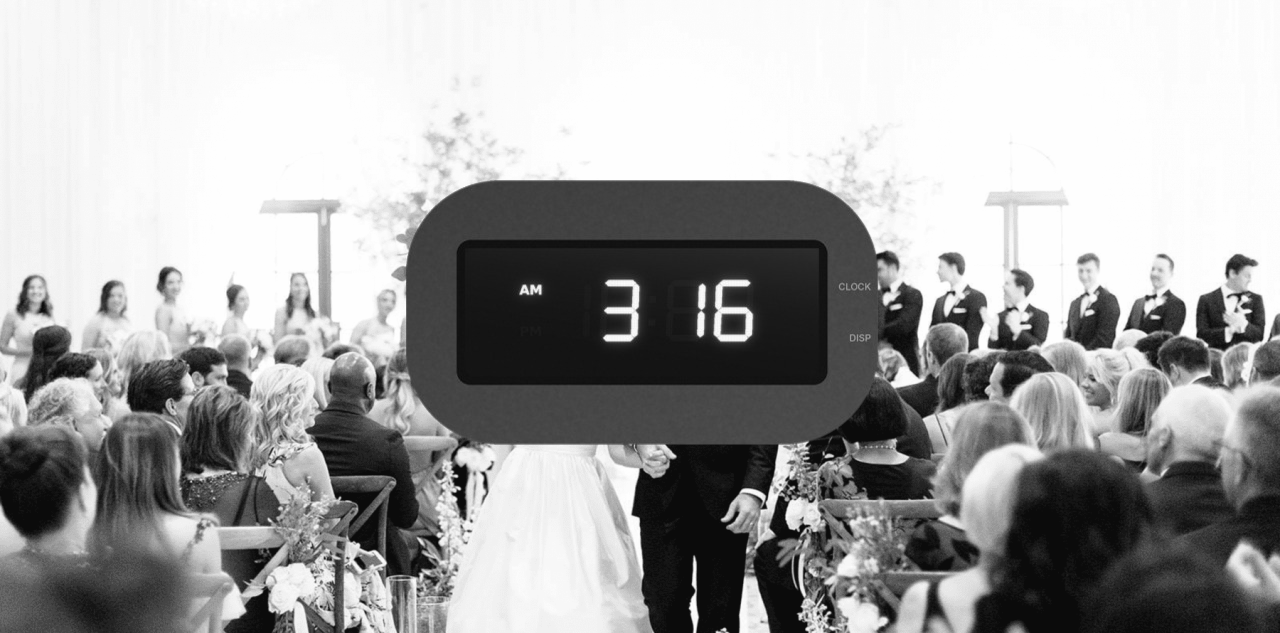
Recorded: 3,16
